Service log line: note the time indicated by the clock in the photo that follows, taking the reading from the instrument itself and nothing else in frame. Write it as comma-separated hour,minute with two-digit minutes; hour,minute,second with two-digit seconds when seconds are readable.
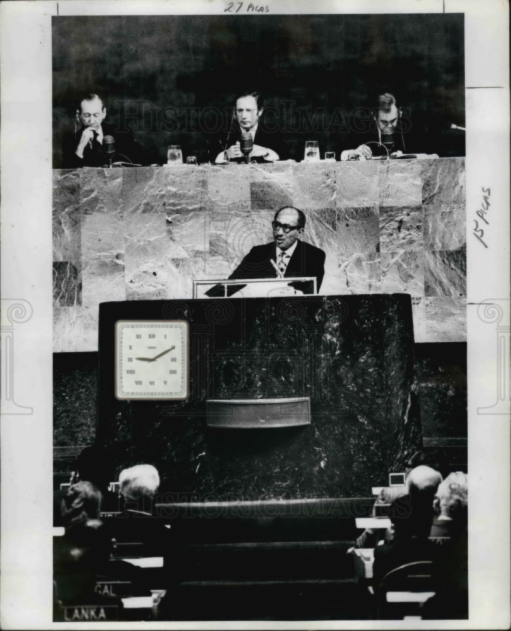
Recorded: 9,10
